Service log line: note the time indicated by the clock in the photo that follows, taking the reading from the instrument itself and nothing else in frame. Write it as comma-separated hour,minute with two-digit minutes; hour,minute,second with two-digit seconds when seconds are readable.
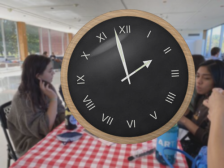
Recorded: 1,58
